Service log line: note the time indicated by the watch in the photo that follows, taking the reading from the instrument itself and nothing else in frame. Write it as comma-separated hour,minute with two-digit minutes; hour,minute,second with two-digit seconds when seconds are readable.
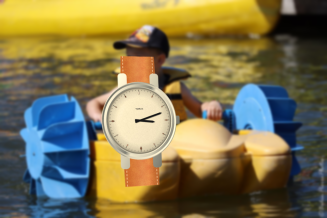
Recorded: 3,12
